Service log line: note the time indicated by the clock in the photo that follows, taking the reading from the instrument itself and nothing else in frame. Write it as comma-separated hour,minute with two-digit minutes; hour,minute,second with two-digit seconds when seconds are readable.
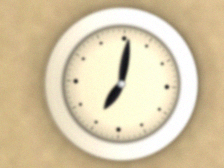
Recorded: 7,01
